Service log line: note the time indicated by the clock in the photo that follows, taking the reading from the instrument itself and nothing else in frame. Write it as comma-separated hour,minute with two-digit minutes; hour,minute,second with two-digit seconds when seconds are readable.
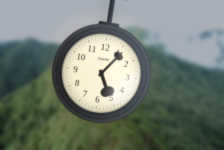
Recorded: 5,06
